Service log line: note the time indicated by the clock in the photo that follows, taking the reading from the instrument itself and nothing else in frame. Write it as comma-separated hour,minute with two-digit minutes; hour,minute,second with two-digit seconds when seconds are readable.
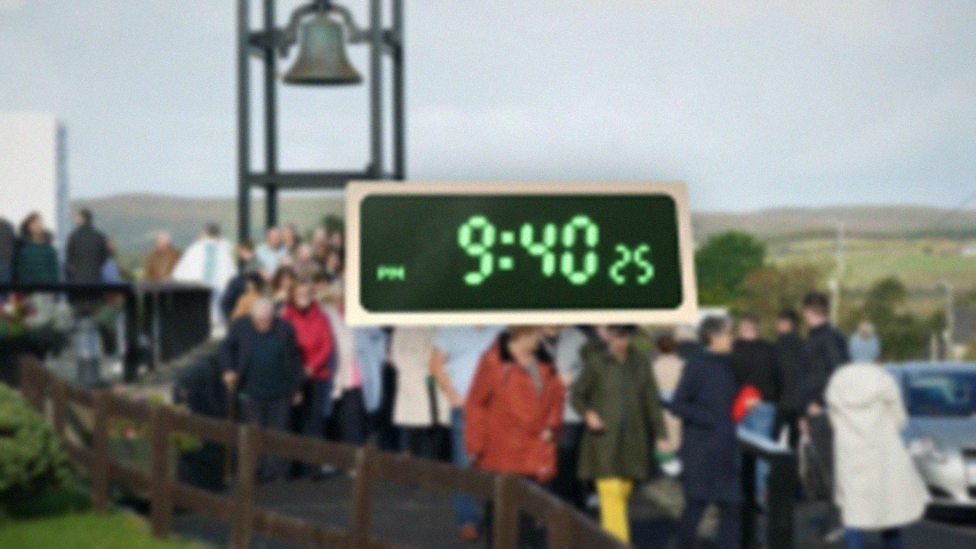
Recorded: 9,40,25
